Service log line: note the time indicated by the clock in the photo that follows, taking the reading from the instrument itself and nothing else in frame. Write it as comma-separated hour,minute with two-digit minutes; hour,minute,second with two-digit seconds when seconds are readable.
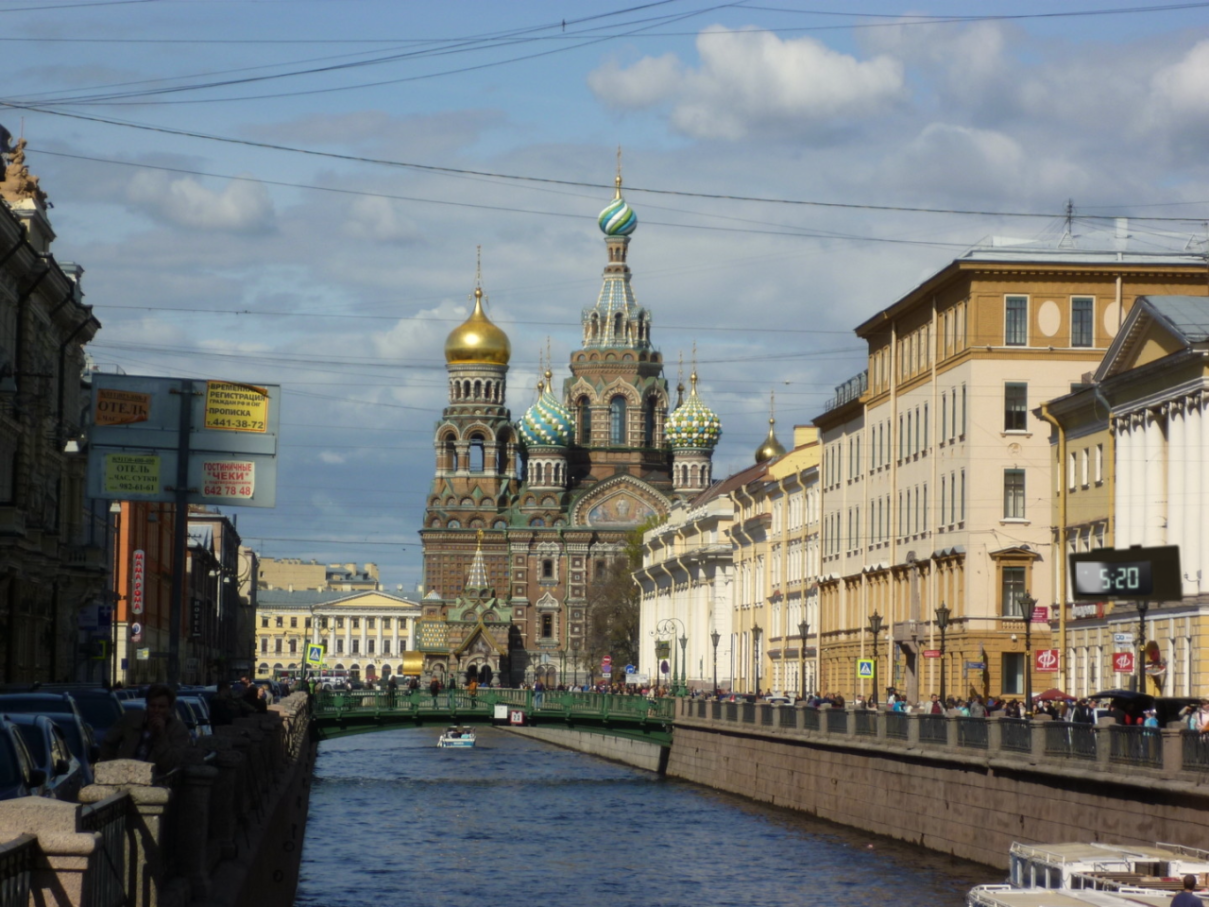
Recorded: 5,20
